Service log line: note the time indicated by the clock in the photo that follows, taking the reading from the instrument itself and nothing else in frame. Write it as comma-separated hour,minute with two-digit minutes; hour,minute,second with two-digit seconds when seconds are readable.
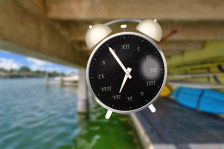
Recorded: 6,55
